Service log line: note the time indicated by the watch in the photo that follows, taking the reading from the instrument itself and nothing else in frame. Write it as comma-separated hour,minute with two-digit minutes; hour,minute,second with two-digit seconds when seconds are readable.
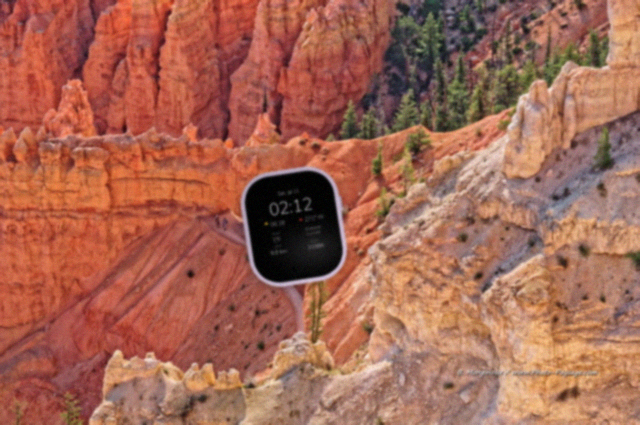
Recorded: 2,12
